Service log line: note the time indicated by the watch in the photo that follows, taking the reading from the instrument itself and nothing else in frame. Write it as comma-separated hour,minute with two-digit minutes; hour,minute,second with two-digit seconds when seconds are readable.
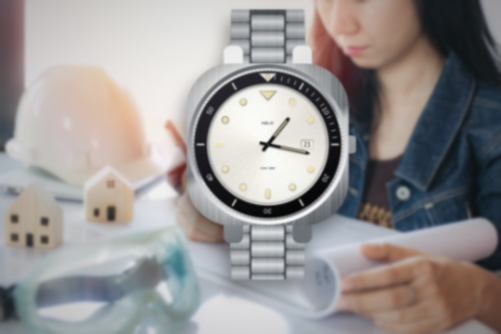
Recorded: 1,17
